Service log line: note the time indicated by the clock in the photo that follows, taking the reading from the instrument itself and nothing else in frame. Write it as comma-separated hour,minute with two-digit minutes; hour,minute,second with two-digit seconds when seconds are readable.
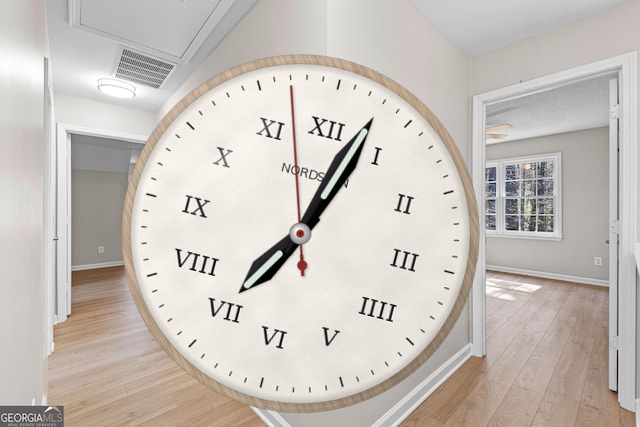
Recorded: 7,02,57
